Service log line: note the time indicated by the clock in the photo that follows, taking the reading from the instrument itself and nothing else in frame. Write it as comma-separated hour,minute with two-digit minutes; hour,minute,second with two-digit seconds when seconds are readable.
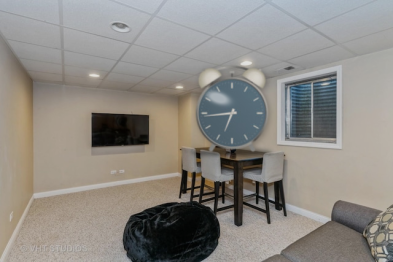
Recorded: 6,44
